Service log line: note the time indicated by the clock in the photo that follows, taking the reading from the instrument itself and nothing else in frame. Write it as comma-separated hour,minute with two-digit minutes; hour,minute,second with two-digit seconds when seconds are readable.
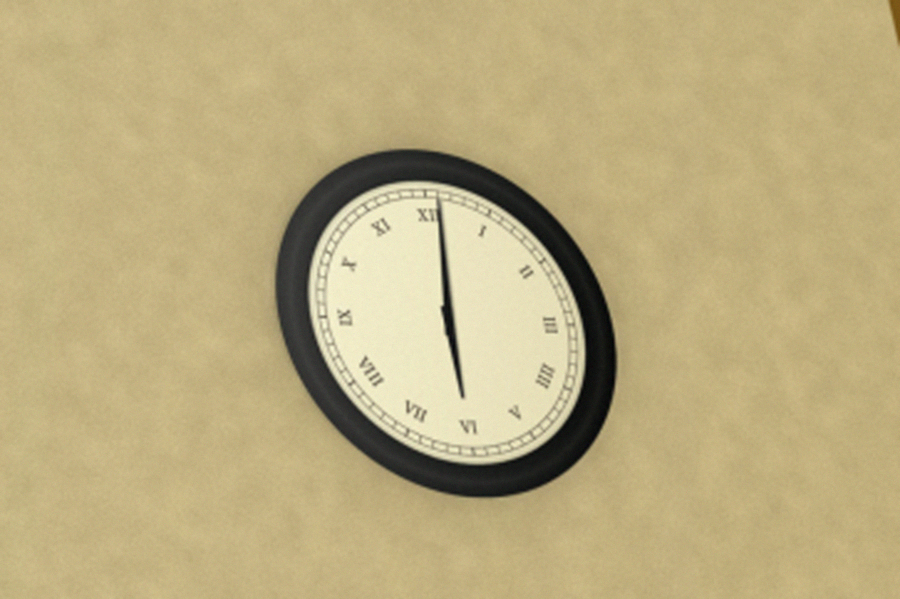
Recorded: 6,01
